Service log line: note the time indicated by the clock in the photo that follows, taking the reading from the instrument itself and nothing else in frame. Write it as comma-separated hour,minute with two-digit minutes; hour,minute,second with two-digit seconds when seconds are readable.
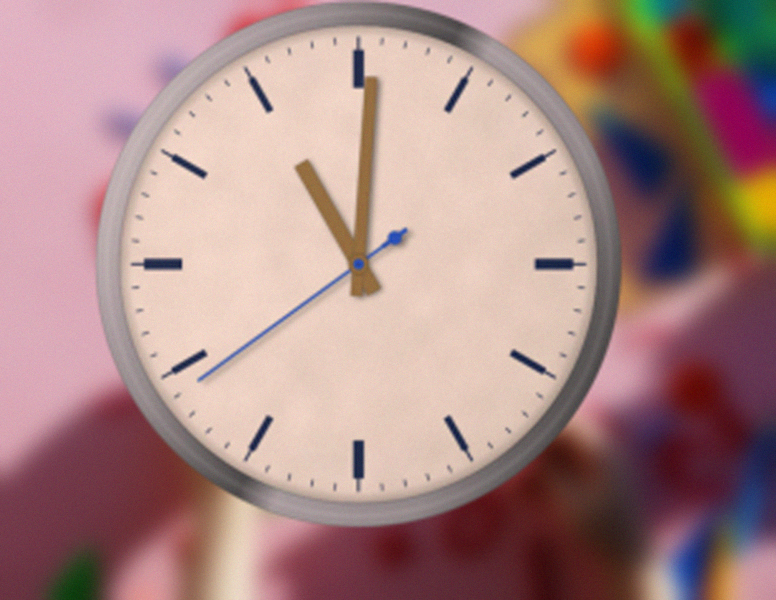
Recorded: 11,00,39
